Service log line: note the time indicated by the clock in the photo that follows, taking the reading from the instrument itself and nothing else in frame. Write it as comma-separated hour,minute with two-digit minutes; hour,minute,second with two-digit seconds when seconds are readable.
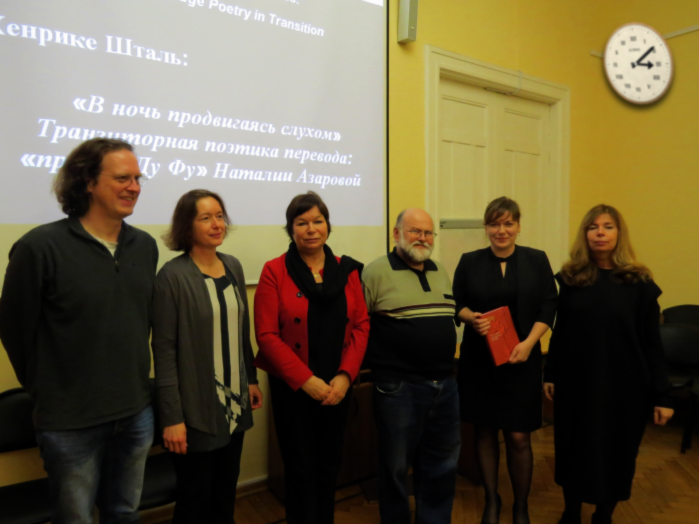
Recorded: 3,09
